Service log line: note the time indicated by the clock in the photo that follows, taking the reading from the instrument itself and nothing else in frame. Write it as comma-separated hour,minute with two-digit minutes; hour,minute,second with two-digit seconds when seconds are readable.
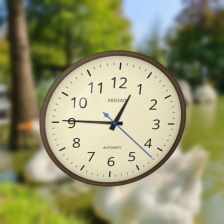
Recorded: 12,45,22
